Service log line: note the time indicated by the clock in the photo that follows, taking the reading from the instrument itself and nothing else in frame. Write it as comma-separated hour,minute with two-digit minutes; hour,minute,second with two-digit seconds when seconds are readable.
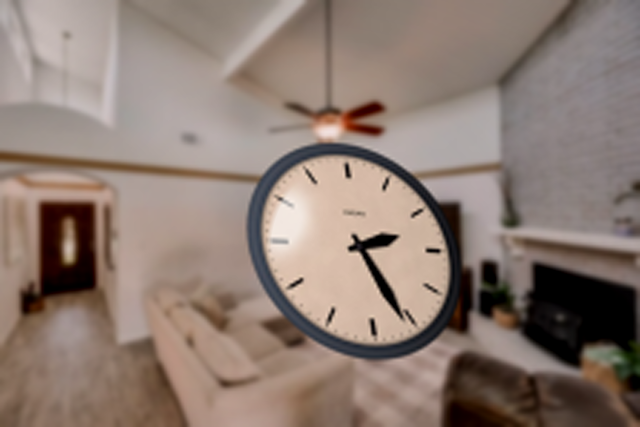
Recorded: 2,26
